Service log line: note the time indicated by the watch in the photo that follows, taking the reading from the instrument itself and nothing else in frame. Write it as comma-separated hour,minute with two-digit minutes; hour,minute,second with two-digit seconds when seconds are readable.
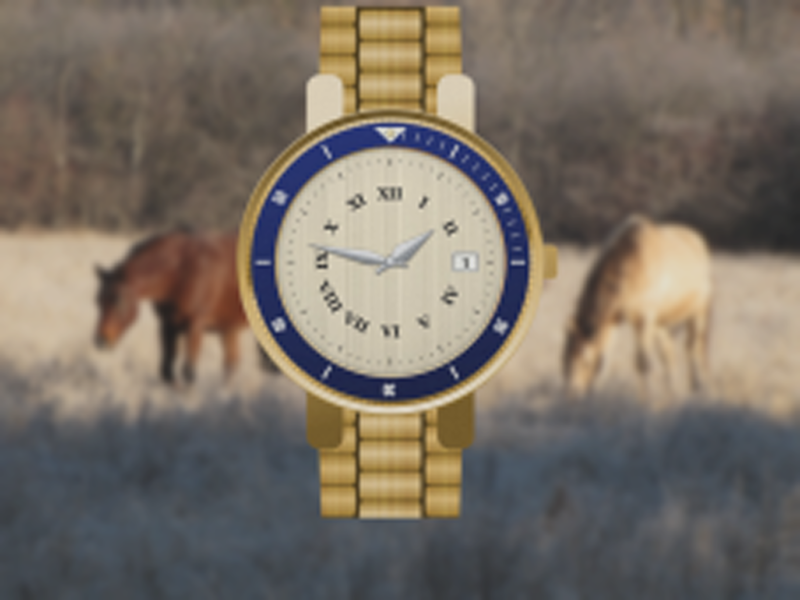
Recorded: 1,47
